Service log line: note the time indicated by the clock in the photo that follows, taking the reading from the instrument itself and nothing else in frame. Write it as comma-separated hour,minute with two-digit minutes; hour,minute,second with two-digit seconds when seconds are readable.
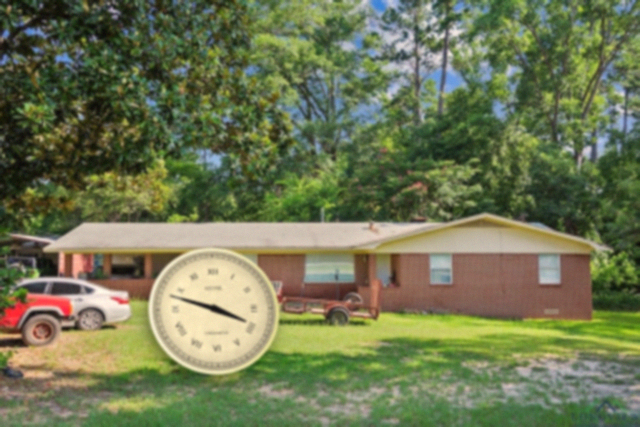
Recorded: 3,48
